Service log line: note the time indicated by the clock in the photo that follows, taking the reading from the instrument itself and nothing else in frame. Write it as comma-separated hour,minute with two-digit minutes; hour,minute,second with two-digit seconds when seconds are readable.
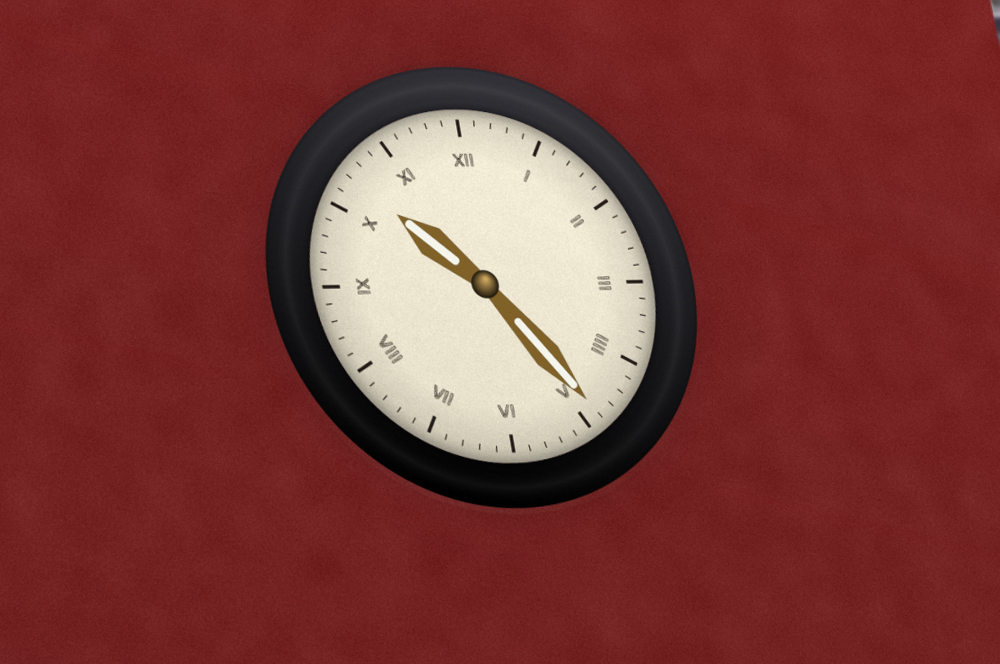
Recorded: 10,24
